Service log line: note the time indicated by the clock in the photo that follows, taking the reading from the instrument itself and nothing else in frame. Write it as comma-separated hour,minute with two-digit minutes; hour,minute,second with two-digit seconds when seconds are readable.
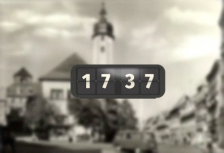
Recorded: 17,37
